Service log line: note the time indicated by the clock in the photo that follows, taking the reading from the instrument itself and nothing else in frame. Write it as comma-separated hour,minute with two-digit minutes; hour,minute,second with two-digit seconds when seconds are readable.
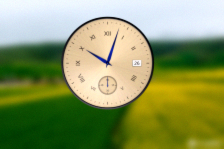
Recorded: 10,03
